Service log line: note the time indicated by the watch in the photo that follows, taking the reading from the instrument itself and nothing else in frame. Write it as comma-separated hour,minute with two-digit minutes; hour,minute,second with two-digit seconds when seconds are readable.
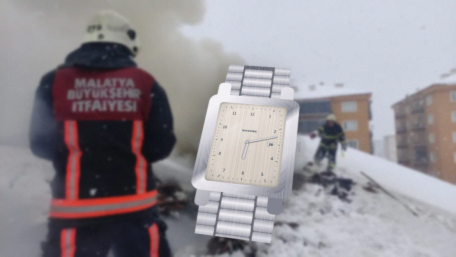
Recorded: 6,12
